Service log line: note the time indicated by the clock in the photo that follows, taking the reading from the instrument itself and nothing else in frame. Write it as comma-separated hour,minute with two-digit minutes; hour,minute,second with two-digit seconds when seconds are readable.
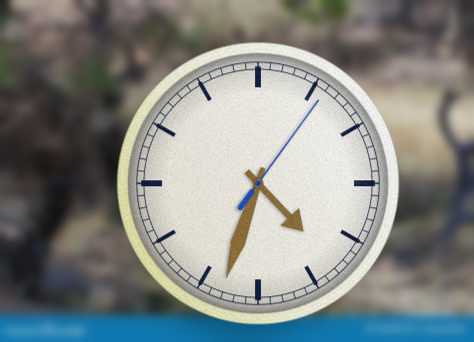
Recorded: 4,33,06
